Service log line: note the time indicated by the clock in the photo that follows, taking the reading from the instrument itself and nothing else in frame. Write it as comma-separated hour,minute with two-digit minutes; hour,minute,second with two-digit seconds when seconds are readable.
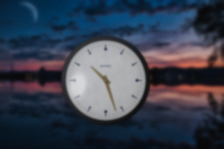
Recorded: 10,27
